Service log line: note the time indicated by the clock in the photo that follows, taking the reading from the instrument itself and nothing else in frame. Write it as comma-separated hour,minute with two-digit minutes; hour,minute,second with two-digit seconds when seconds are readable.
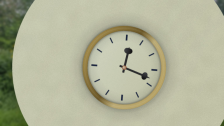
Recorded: 12,18
